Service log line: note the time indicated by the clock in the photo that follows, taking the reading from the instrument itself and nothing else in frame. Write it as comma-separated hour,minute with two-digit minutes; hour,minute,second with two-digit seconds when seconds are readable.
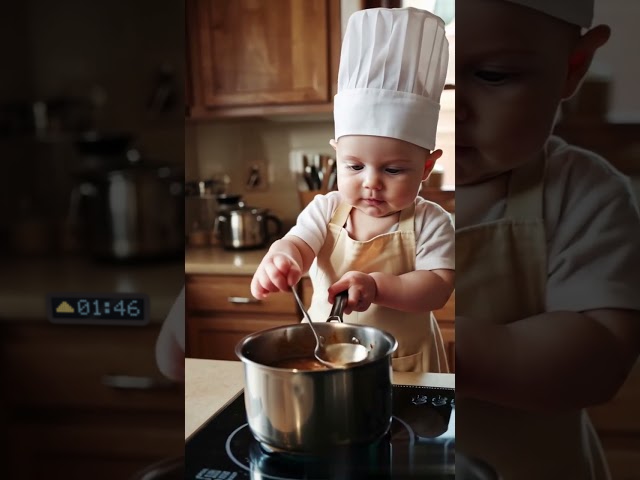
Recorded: 1,46
